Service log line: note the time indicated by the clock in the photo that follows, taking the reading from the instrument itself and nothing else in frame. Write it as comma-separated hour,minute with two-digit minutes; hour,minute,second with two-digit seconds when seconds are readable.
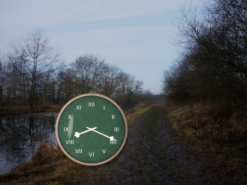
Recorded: 8,19
